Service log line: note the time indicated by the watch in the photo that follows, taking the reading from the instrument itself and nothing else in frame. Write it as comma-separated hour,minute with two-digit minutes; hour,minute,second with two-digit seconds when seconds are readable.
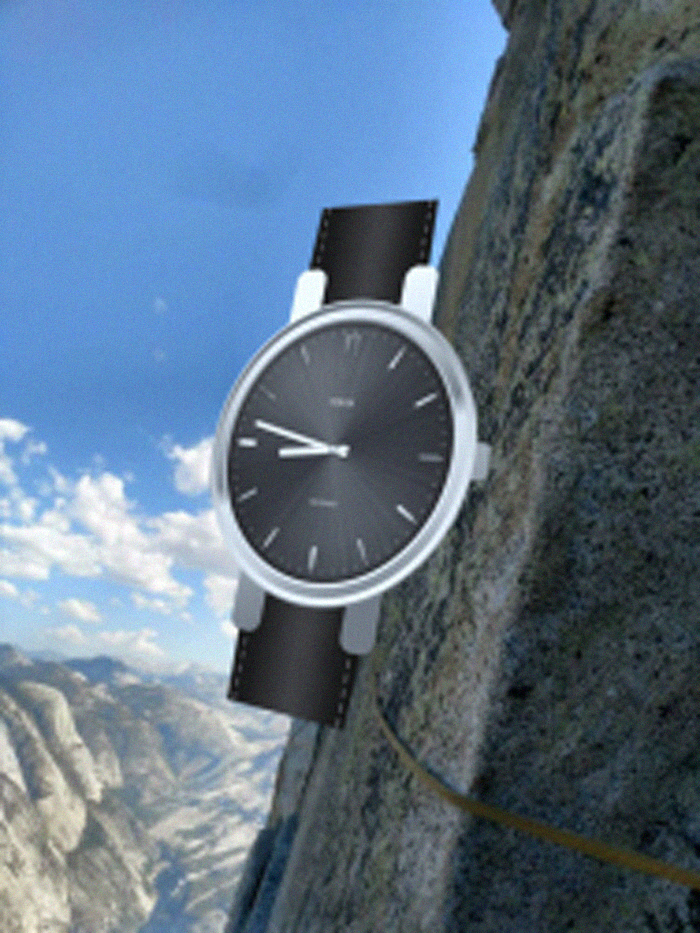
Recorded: 8,47
